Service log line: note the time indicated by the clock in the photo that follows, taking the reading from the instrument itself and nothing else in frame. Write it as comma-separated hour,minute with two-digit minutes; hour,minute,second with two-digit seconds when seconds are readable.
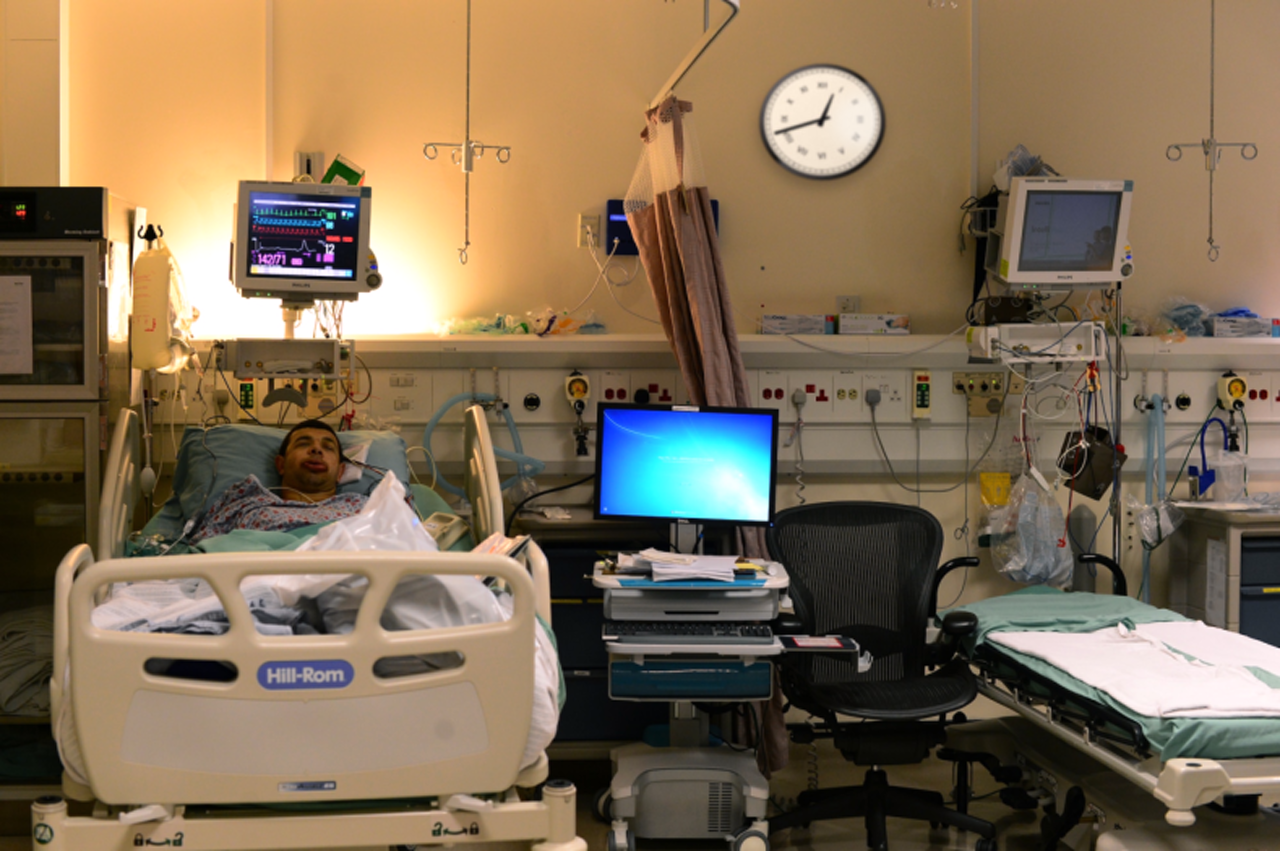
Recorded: 12,42
